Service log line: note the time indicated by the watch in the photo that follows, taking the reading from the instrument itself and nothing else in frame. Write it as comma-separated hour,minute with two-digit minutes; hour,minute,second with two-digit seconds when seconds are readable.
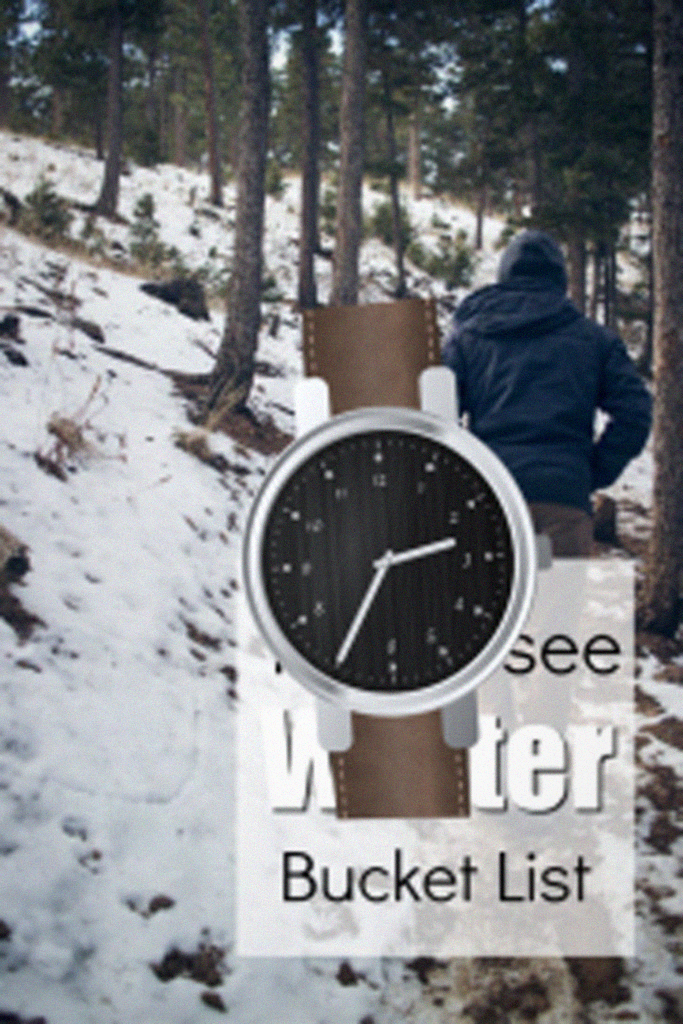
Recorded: 2,35
